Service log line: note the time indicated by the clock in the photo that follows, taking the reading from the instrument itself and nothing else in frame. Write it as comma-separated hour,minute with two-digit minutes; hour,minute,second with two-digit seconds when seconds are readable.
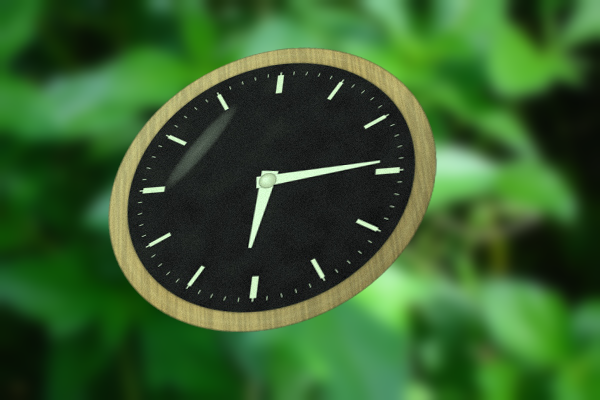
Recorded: 6,14
